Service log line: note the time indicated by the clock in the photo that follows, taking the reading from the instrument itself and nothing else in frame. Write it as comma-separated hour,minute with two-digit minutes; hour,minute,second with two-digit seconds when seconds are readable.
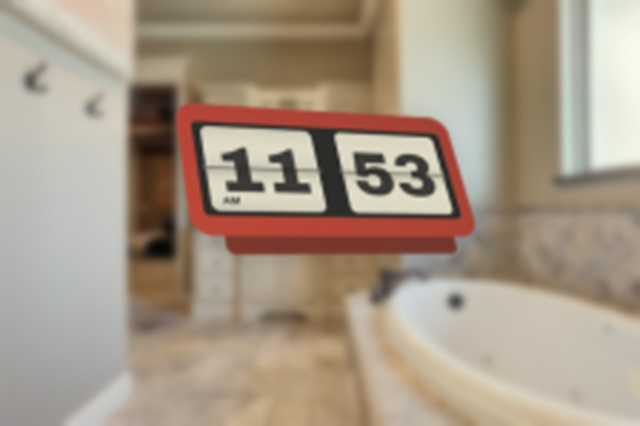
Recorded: 11,53
